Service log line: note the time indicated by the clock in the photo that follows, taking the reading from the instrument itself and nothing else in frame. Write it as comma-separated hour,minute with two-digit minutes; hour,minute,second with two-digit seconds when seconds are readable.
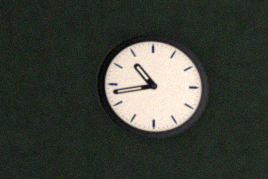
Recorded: 10,43
